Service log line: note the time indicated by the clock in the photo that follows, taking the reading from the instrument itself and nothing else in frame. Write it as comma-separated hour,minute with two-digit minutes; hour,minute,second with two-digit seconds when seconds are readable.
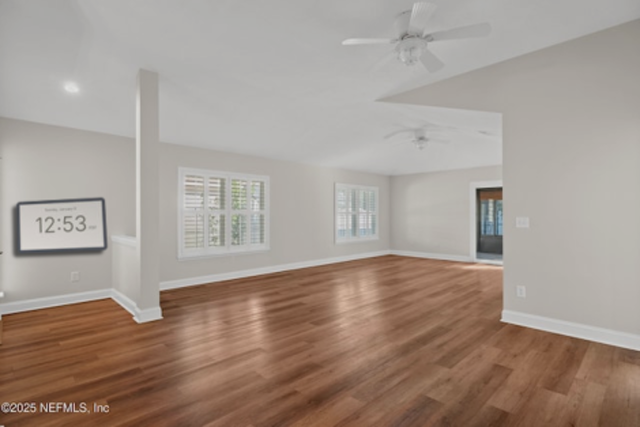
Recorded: 12,53
